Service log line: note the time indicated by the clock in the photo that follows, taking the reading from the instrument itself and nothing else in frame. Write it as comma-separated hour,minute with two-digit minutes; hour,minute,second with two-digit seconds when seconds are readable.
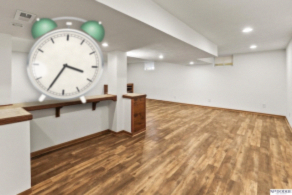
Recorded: 3,35
